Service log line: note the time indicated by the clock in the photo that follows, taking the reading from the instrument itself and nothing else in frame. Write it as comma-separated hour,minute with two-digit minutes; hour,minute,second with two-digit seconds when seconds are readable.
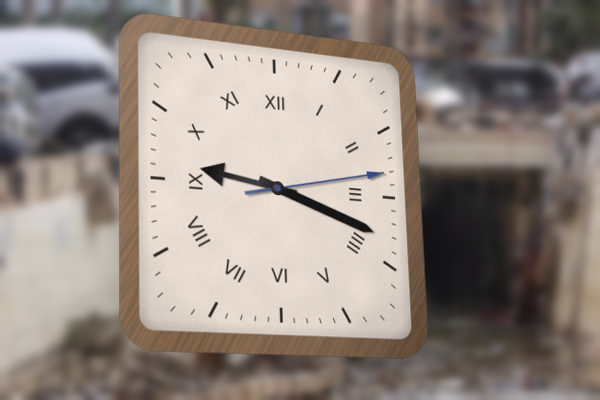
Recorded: 9,18,13
